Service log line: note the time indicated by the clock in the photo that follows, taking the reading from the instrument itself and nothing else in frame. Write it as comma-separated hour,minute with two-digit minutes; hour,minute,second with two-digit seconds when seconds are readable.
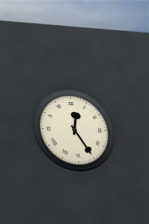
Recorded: 12,25
